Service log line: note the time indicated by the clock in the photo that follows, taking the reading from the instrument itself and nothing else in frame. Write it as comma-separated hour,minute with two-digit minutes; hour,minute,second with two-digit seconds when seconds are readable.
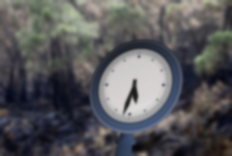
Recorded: 5,32
